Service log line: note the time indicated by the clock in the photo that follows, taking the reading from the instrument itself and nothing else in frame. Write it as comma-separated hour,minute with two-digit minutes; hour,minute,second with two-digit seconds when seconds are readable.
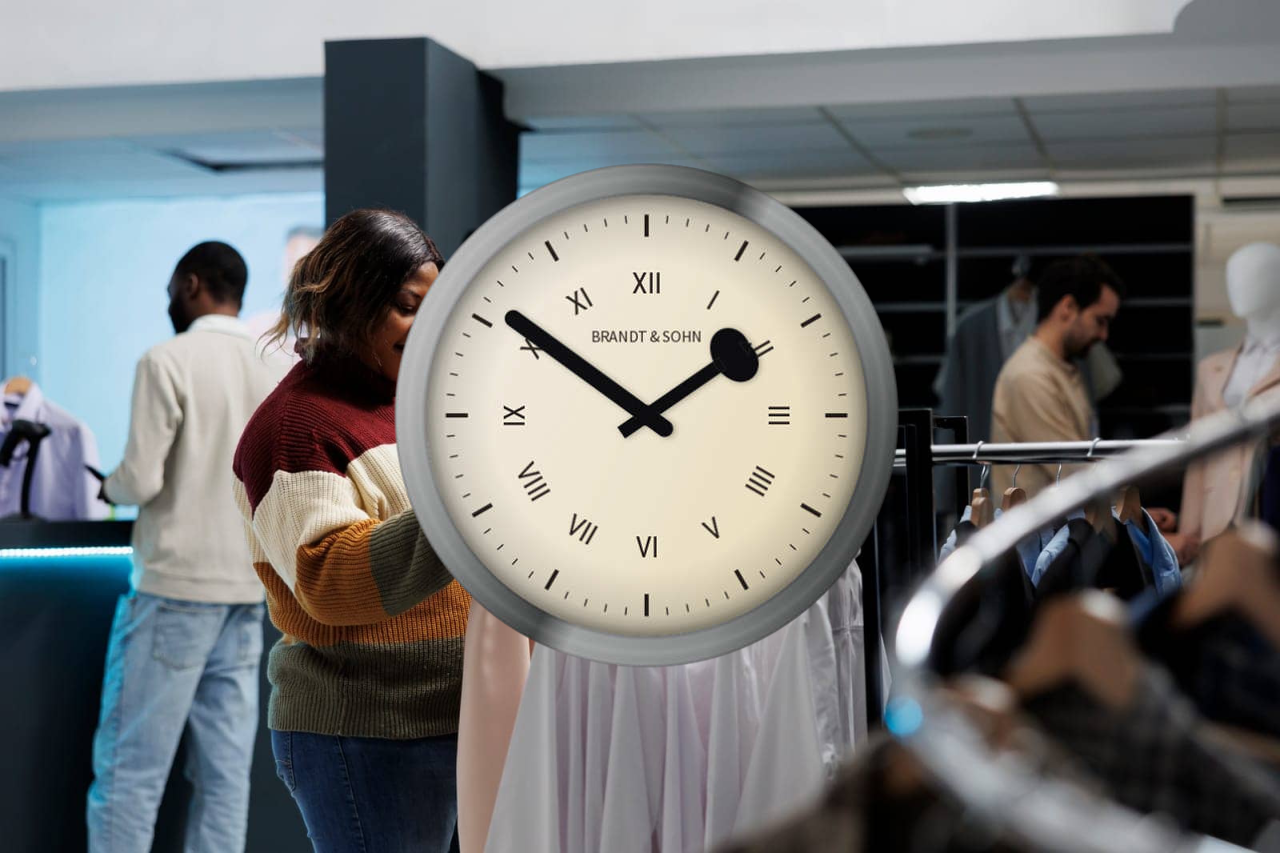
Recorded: 1,51
